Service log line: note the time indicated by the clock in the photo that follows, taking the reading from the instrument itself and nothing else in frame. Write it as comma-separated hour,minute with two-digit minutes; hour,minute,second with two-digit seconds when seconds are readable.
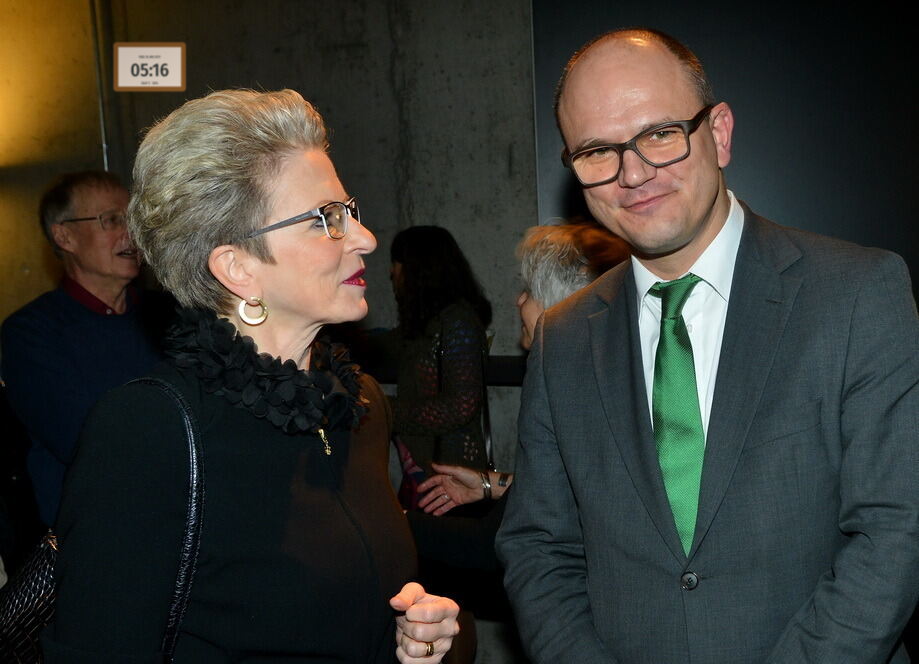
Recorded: 5,16
